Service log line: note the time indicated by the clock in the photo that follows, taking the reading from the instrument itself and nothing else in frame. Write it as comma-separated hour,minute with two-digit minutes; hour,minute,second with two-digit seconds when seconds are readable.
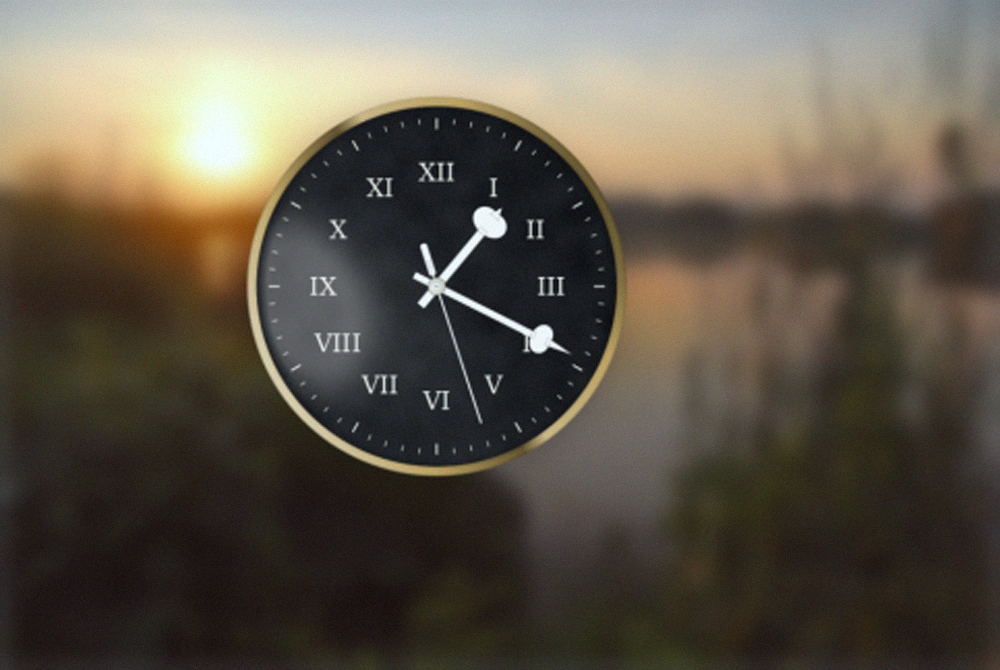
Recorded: 1,19,27
